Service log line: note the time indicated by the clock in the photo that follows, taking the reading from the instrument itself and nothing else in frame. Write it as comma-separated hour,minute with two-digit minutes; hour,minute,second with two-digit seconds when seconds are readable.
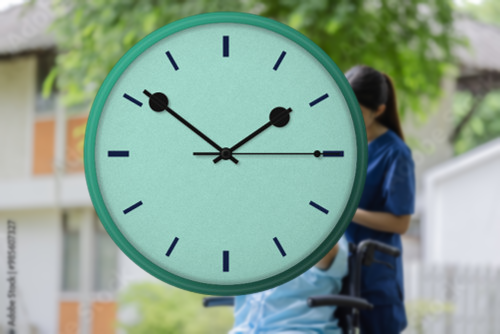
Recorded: 1,51,15
